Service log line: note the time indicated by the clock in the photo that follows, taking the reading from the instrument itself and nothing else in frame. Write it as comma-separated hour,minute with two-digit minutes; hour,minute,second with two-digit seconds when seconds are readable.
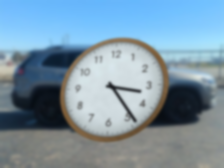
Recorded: 3,24
